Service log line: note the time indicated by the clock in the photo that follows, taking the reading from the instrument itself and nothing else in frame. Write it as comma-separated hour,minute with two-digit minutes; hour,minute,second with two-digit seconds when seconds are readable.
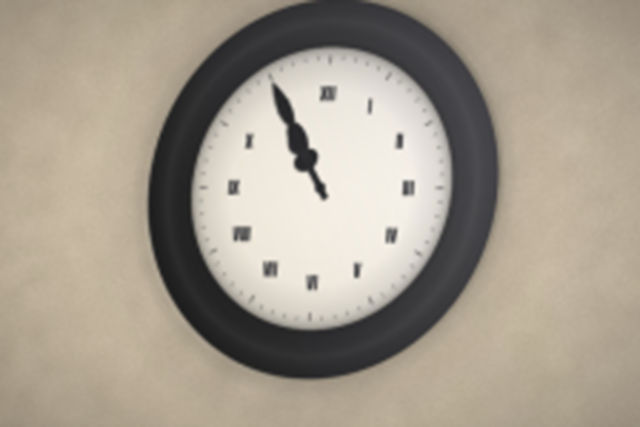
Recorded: 10,55
